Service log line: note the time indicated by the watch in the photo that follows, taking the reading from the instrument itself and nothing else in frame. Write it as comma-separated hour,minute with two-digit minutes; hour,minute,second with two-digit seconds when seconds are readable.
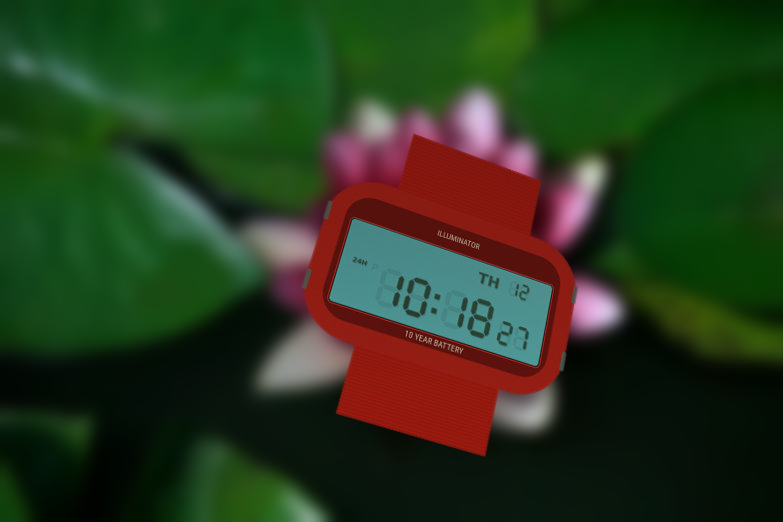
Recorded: 10,18,27
